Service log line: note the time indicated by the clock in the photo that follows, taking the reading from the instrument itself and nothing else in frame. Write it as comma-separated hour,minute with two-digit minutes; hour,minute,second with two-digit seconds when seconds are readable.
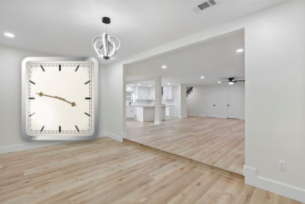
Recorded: 3,47
